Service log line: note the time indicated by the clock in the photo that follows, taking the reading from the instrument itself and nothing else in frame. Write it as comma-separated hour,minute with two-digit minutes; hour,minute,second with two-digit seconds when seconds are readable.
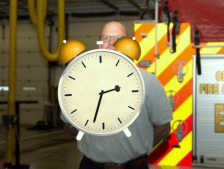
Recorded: 2,33
